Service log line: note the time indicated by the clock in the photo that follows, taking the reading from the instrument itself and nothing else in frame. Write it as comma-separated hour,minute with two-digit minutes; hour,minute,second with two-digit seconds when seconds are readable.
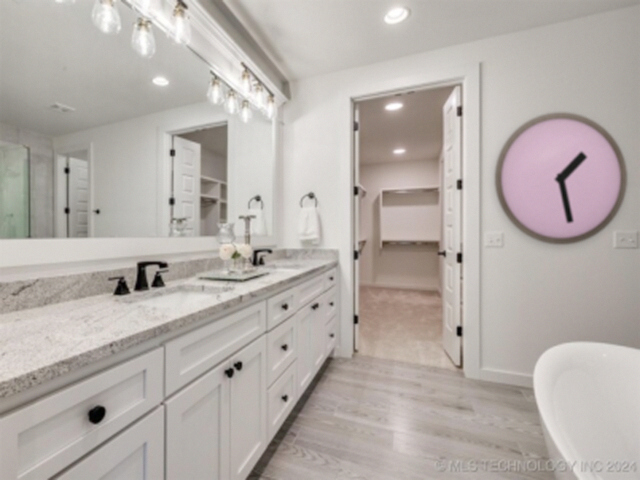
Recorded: 1,28
